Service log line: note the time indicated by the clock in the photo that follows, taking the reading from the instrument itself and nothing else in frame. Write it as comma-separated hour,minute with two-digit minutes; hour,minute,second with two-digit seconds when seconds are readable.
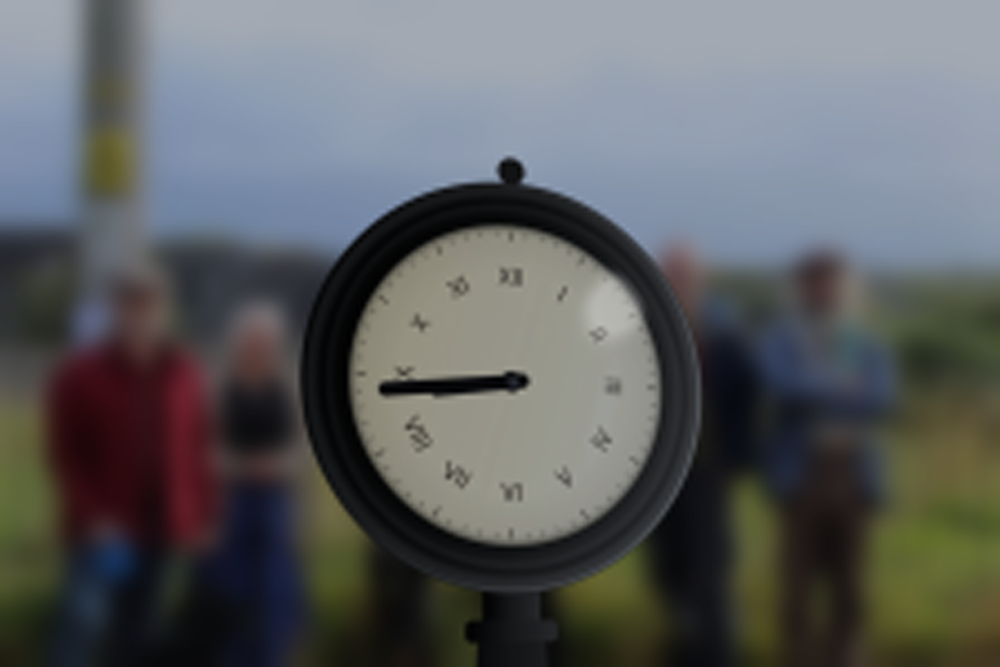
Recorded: 8,44
